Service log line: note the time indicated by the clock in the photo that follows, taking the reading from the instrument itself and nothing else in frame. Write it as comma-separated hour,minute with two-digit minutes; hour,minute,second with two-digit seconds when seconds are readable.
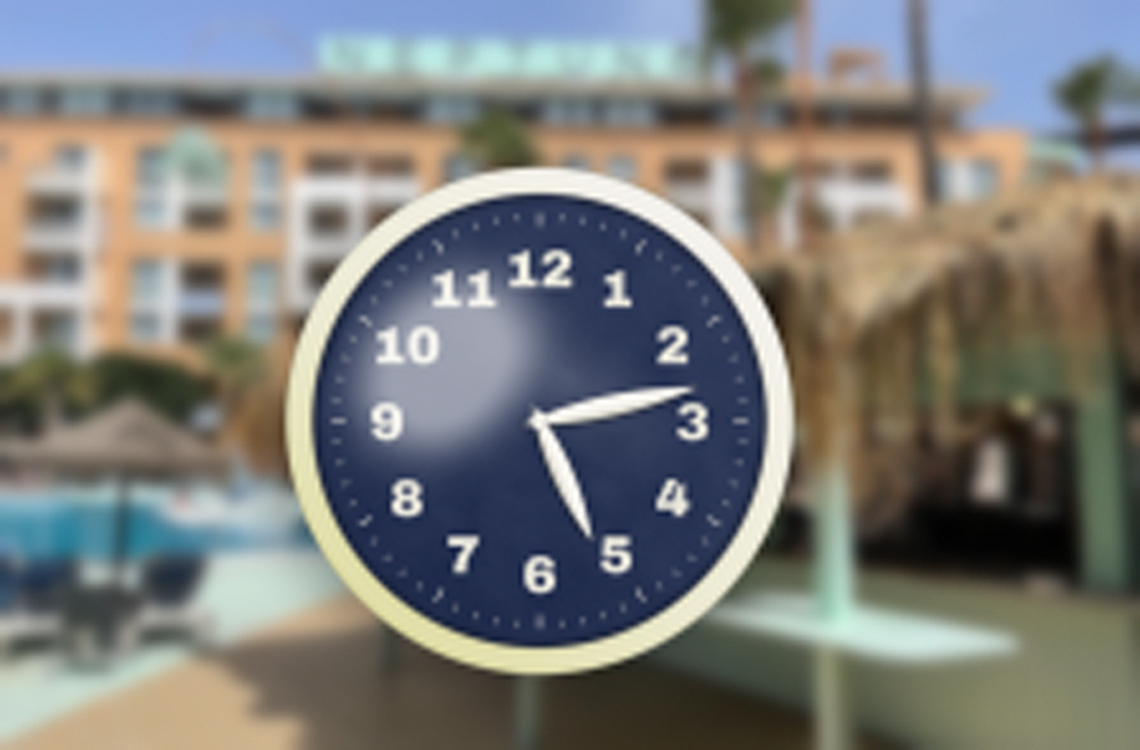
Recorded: 5,13
